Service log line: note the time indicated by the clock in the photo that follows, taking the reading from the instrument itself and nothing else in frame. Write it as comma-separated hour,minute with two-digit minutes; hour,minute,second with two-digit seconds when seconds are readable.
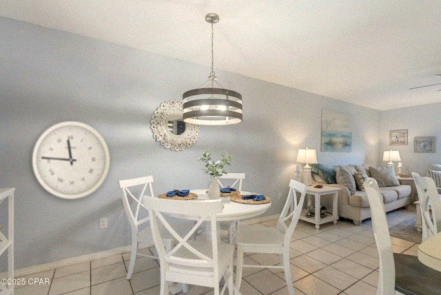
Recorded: 11,46
